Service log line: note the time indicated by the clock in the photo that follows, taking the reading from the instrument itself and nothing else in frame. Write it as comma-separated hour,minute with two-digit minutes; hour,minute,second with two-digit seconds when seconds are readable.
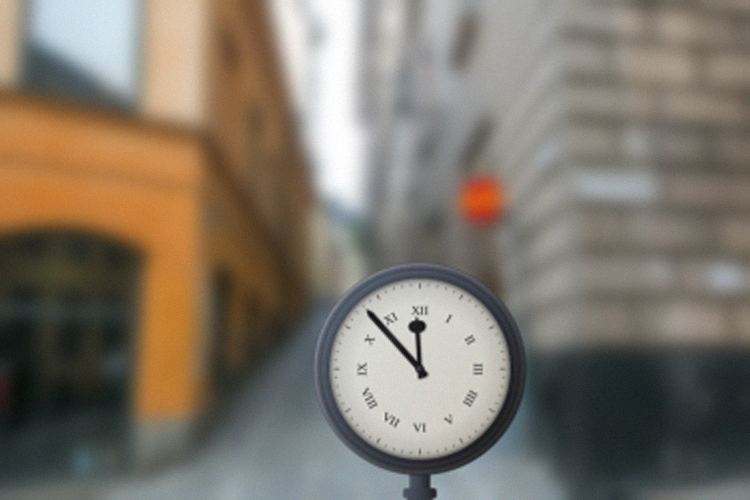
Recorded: 11,53
